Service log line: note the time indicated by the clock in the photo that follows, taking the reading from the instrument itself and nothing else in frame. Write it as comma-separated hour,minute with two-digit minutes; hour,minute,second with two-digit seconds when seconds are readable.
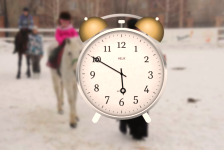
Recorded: 5,50
